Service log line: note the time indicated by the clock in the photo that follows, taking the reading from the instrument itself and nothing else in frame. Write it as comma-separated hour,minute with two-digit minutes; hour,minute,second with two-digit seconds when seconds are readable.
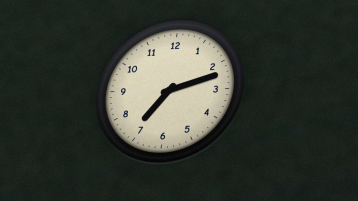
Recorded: 7,12
